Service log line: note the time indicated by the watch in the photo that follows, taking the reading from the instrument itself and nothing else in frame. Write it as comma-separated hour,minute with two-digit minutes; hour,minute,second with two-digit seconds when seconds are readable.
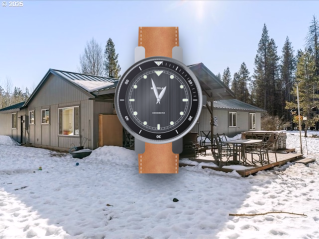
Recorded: 12,57
